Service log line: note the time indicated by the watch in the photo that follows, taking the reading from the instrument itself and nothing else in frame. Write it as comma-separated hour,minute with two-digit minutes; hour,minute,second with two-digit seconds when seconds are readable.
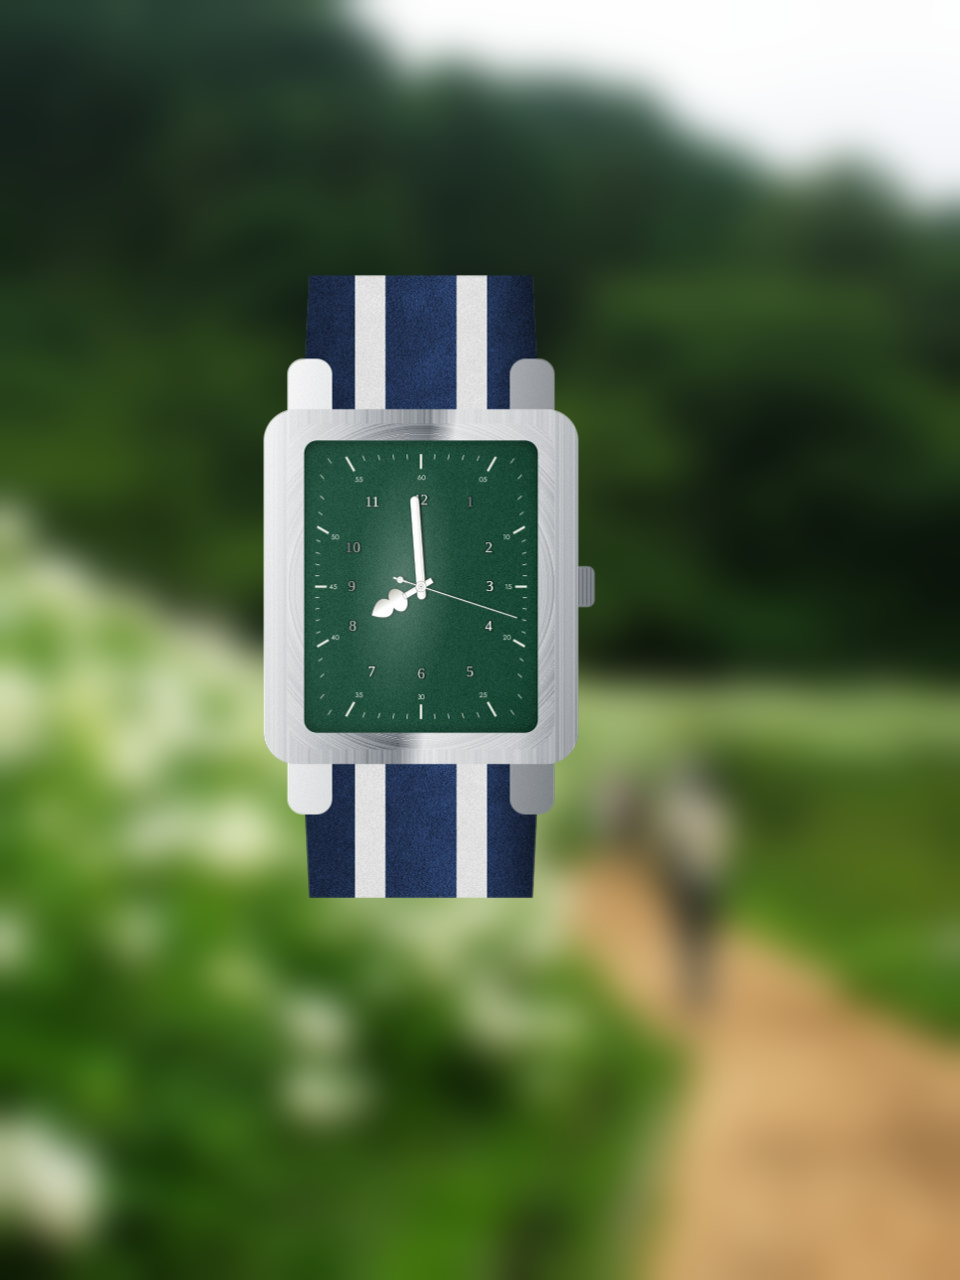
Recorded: 7,59,18
